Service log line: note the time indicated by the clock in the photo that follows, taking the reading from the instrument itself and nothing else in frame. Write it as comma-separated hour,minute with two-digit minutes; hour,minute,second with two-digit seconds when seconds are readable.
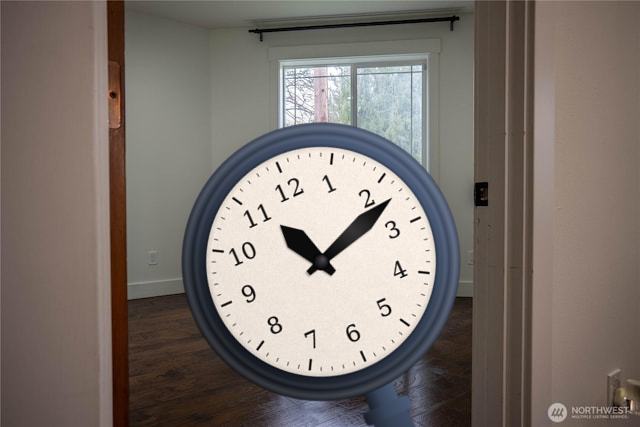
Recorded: 11,12
